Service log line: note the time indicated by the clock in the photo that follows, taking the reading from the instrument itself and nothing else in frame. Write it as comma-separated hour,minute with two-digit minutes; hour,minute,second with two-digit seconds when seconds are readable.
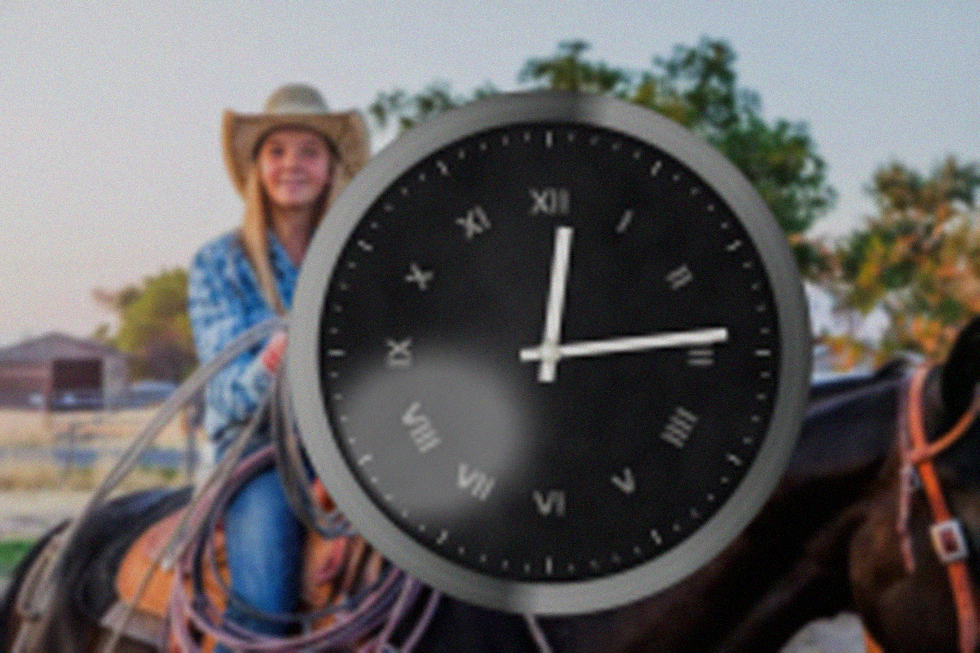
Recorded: 12,14
